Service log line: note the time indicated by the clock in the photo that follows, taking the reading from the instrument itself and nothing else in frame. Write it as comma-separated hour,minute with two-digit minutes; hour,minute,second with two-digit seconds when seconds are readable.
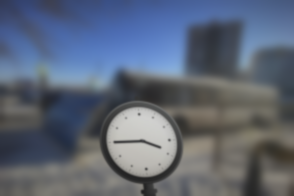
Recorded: 3,45
